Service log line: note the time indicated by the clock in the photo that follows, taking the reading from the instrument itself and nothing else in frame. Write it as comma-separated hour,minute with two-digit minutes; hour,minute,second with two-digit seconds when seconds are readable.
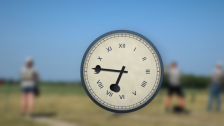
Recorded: 6,46
